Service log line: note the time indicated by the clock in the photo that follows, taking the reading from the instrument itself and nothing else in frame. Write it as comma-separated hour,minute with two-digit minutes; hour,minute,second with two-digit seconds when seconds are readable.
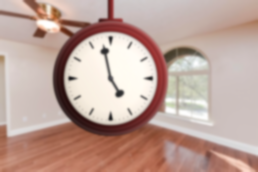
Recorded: 4,58
